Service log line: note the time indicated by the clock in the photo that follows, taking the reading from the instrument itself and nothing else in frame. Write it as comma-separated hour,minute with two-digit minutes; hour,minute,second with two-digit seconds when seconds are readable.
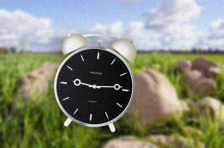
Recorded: 9,14
